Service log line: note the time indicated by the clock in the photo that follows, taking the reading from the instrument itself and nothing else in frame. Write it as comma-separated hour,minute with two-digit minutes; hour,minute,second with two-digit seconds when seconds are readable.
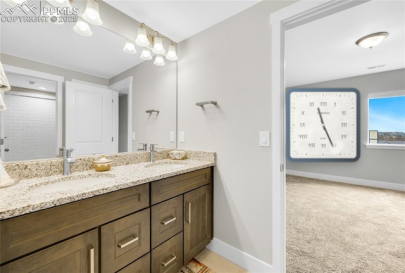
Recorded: 11,26
